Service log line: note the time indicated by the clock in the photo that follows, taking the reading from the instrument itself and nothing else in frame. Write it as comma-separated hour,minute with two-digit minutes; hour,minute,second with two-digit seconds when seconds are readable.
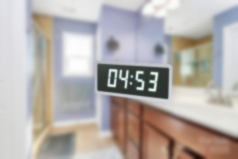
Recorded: 4,53
